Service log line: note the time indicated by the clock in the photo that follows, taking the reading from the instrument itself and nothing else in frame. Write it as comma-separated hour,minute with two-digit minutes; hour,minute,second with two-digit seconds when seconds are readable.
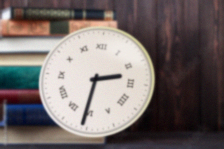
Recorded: 2,31
